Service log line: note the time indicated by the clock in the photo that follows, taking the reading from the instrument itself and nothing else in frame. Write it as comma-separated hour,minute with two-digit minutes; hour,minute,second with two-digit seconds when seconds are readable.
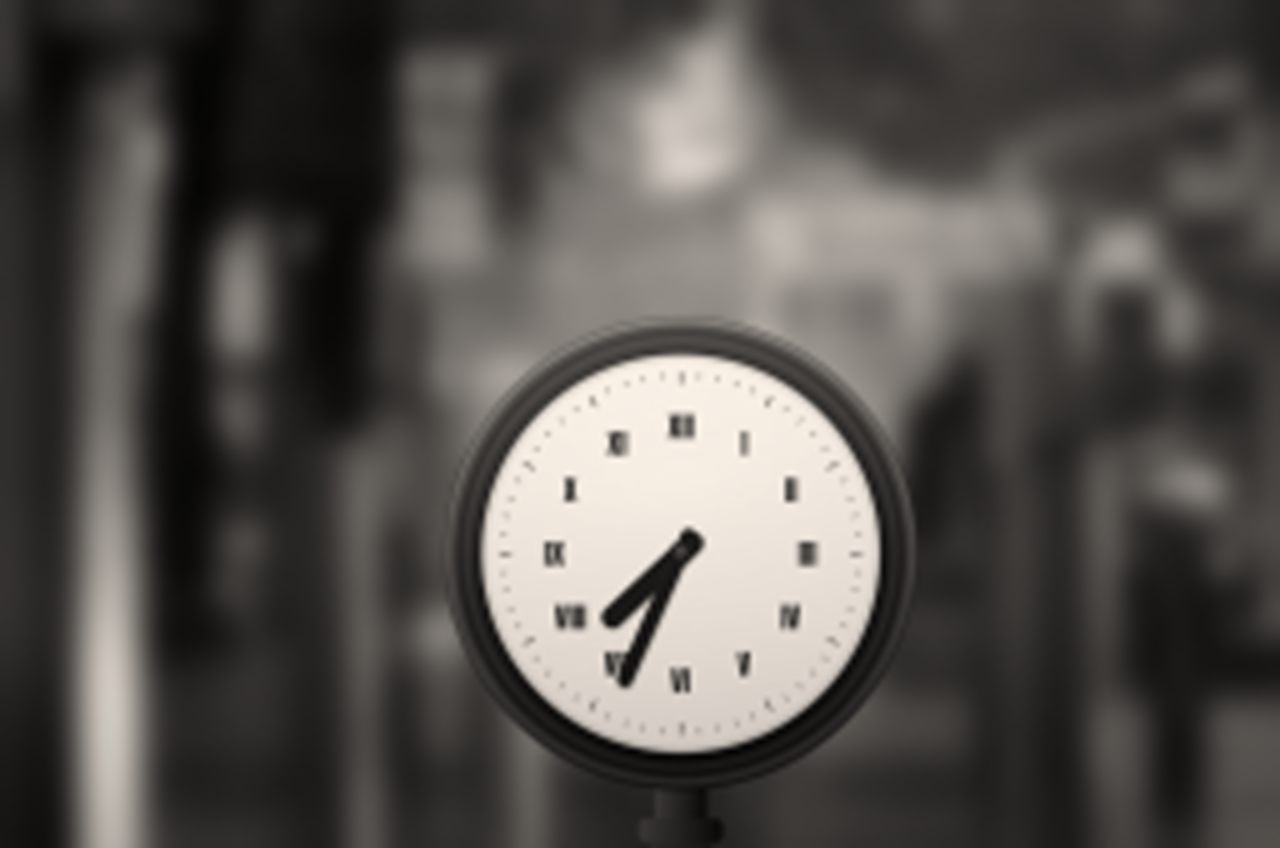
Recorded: 7,34
